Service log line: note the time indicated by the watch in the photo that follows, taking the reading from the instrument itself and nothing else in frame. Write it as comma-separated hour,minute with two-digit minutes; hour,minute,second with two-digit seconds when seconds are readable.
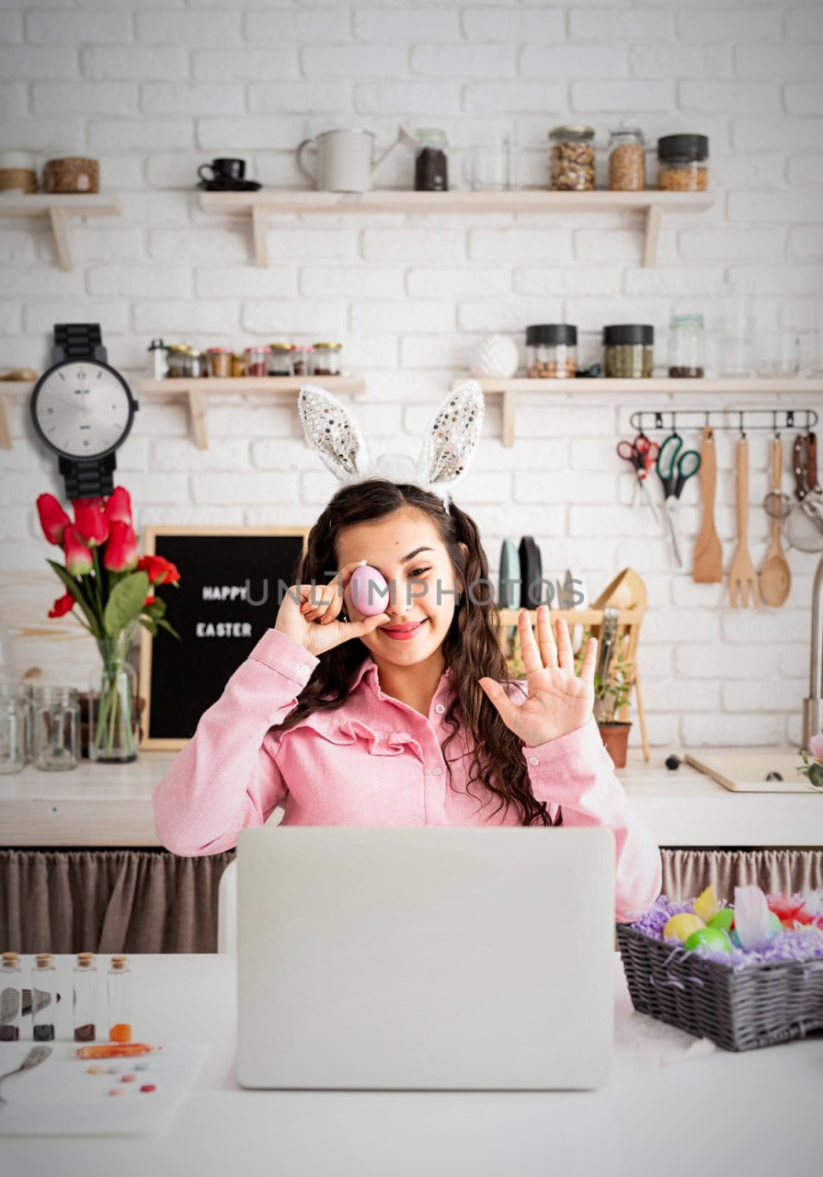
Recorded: 10,00
